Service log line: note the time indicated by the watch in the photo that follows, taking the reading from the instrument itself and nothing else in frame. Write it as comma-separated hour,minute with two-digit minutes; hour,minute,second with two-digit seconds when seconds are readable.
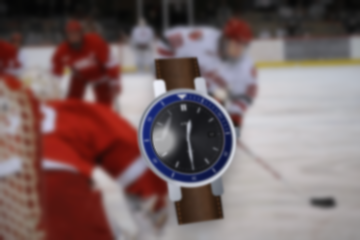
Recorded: 12,30
